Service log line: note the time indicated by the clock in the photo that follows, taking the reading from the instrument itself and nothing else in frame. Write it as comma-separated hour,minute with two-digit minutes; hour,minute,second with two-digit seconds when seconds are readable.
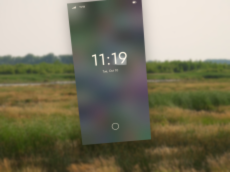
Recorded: 11,19
